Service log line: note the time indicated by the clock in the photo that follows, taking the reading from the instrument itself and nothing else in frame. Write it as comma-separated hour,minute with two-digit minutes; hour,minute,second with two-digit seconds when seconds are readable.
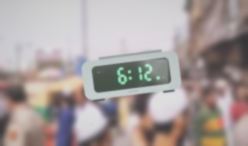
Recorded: 6,12
